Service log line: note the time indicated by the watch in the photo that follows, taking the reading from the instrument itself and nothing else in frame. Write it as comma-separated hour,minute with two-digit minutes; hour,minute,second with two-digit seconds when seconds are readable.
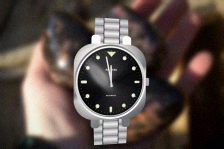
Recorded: 11,58
